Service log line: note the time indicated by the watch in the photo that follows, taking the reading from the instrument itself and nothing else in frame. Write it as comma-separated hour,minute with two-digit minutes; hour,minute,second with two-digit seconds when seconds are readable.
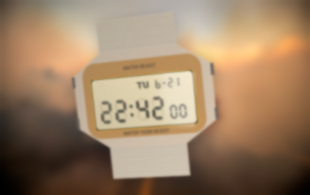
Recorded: 22,42,00
